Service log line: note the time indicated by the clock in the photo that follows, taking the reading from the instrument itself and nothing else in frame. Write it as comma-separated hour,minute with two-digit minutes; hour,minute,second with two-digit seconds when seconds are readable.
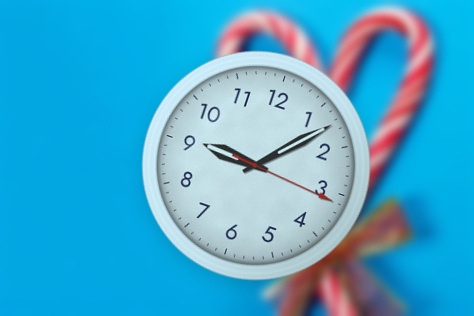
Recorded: 9,07,16
